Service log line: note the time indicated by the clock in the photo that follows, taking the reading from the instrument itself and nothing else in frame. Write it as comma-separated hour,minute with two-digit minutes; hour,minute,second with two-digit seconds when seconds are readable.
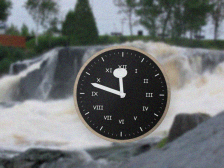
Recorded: 11,48
